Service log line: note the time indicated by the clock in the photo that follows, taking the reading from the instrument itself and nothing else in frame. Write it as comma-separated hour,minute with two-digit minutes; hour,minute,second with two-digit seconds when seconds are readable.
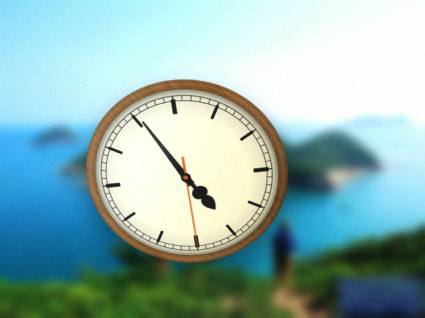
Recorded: 4,55,30
